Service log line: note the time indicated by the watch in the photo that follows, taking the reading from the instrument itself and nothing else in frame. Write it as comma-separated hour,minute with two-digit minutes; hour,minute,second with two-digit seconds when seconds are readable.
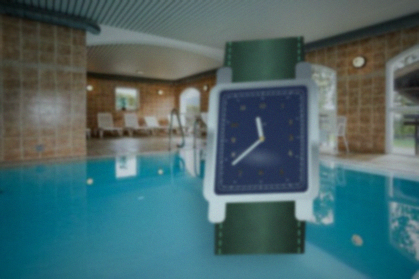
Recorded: 11,38
